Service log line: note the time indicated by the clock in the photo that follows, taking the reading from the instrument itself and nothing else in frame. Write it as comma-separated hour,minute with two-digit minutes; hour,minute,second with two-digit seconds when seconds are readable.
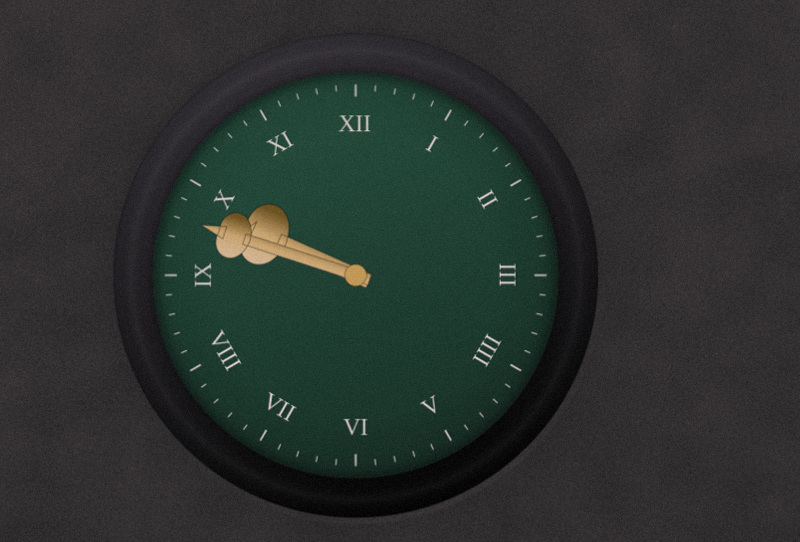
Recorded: 9,48
